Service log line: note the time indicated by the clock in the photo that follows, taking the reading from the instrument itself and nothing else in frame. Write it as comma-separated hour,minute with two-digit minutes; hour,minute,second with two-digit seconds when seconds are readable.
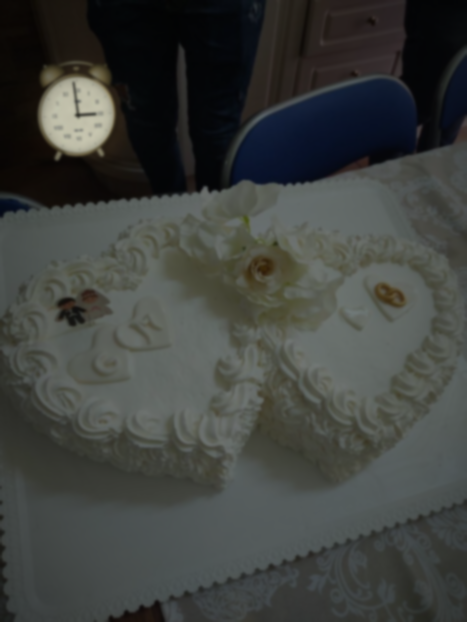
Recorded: 2,59
